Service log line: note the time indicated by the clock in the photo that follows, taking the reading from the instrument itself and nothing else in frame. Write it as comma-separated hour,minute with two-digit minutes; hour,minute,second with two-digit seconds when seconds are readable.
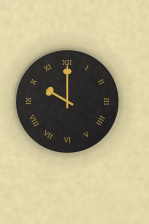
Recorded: 10,00
